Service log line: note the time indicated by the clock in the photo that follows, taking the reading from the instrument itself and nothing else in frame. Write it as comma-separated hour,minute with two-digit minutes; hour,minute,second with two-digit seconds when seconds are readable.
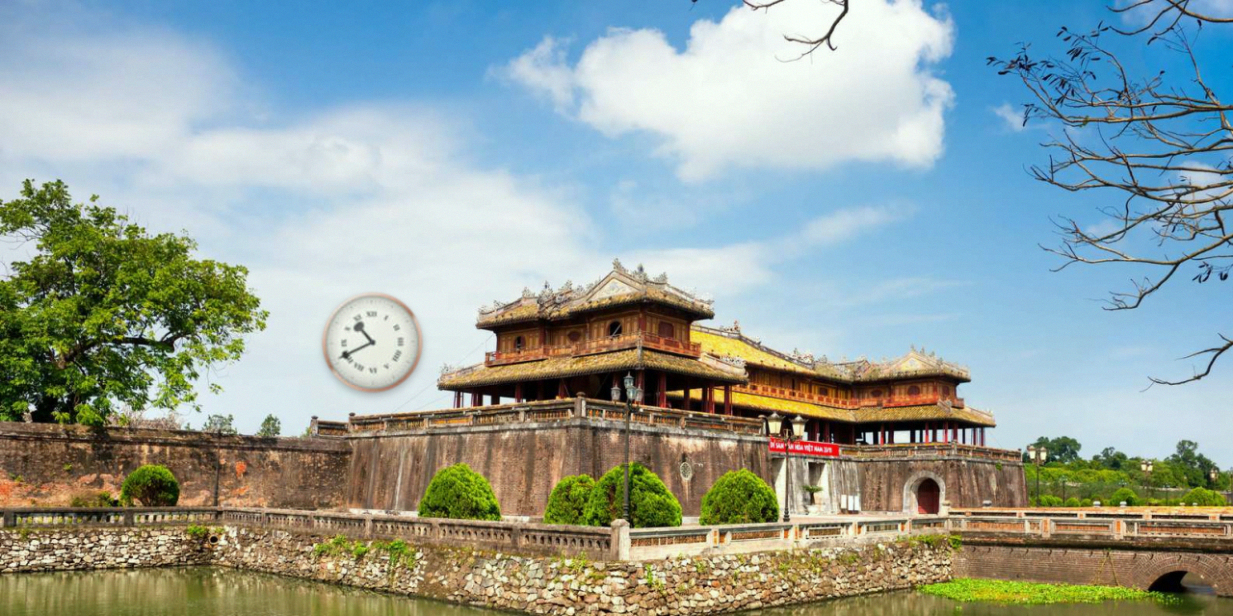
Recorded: 10,41
